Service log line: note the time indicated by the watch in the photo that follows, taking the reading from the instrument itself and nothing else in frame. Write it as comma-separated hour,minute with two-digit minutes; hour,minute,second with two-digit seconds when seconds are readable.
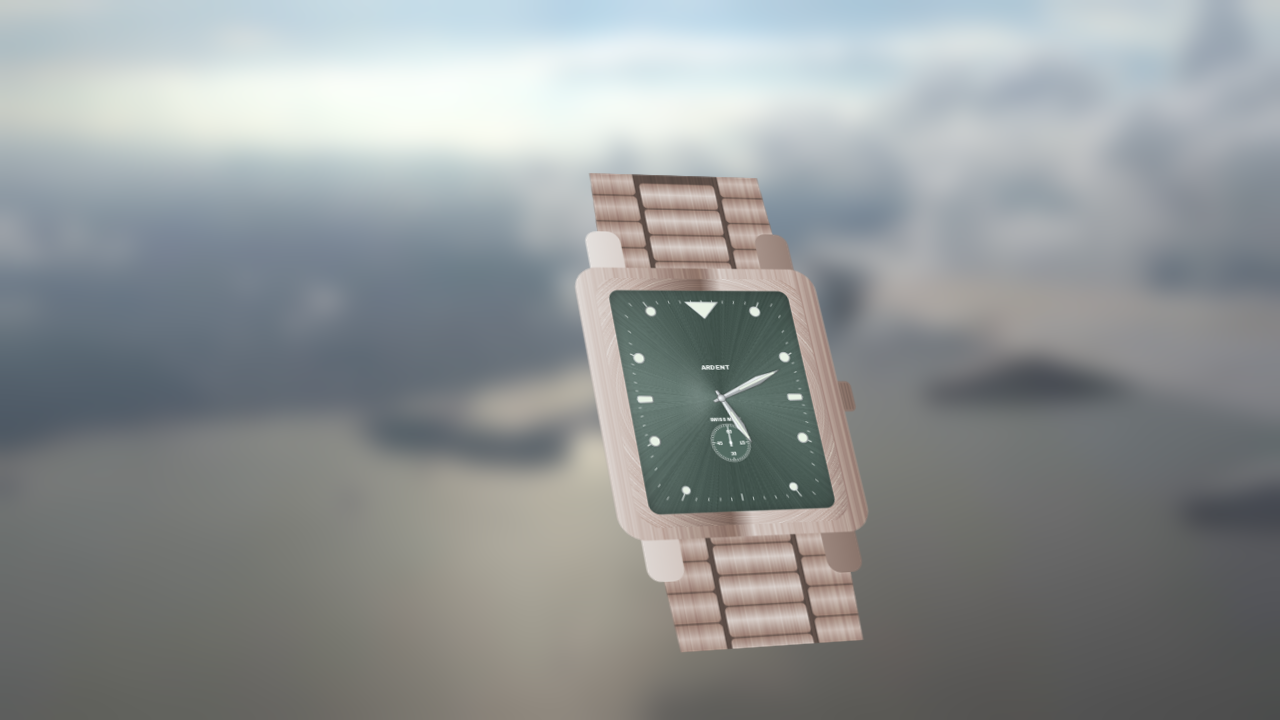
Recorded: 5,11
